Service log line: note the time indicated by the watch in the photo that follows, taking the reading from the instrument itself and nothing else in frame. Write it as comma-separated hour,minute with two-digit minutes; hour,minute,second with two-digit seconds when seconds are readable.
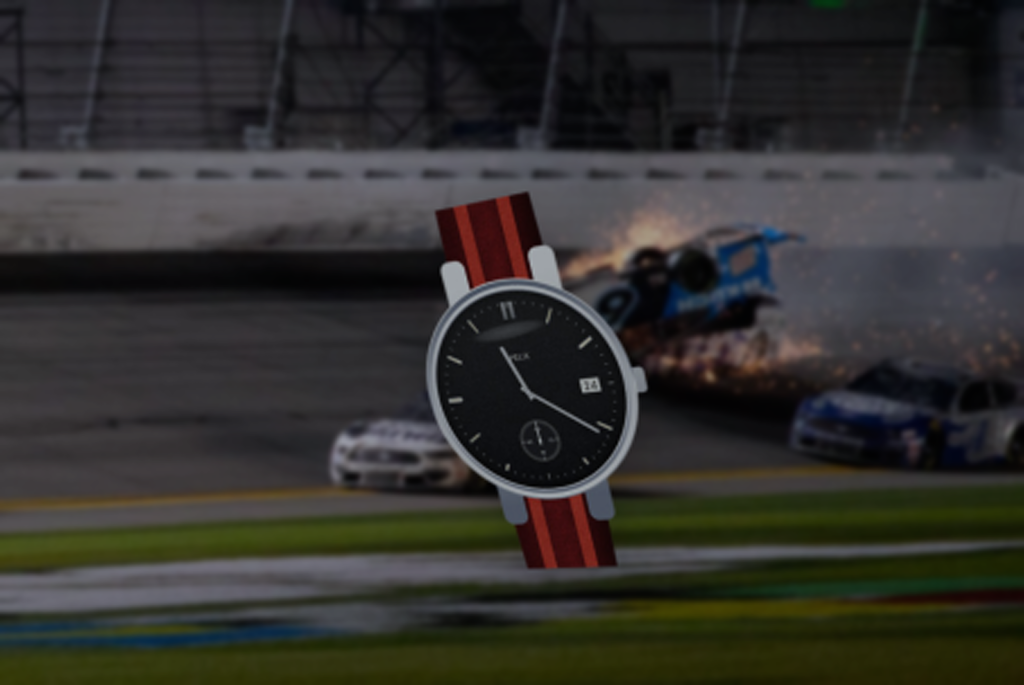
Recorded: 11,21
